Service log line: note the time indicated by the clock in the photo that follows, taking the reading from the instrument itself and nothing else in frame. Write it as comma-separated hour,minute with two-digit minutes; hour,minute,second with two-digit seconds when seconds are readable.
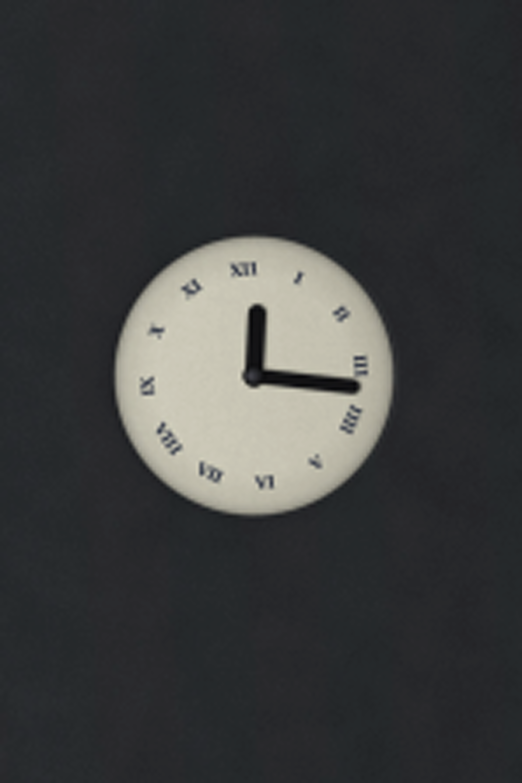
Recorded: 12,17
